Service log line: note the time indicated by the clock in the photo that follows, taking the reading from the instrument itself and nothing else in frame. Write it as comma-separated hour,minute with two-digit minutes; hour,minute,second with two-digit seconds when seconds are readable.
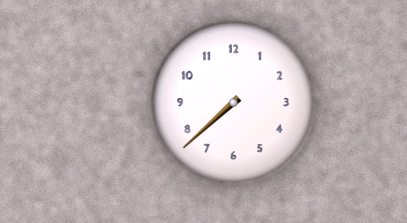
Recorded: 7,38
